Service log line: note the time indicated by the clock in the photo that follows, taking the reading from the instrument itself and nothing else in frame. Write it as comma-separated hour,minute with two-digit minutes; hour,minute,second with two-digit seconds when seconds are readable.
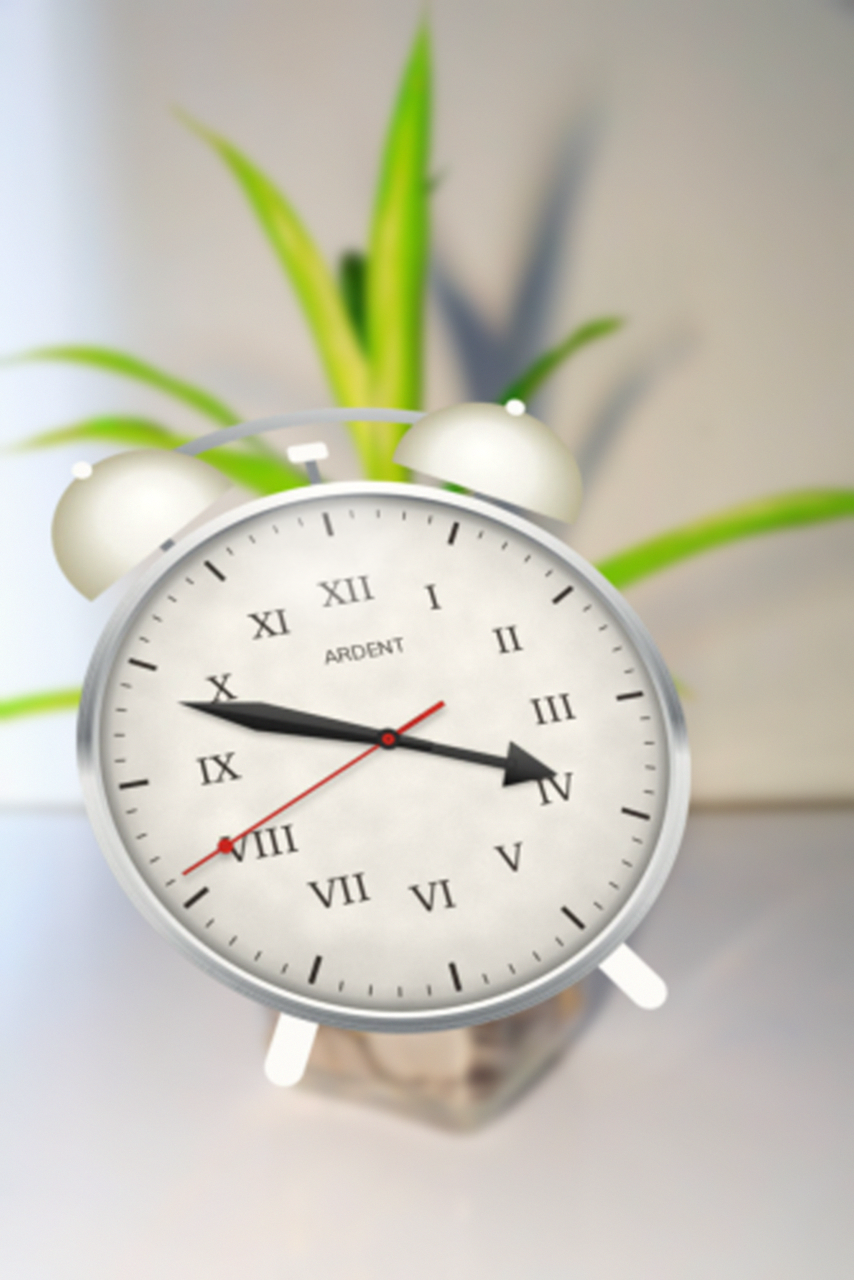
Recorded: 3,48,41
